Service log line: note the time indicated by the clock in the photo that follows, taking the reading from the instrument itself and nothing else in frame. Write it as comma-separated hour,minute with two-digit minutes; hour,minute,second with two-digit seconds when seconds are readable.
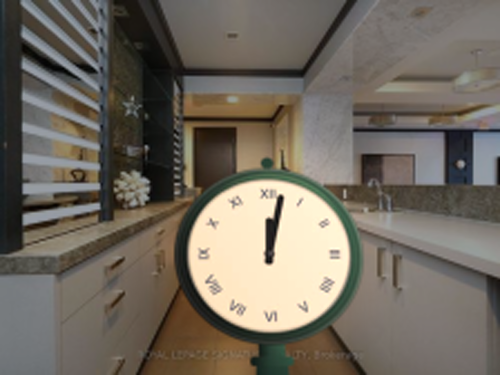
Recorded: 12,02
